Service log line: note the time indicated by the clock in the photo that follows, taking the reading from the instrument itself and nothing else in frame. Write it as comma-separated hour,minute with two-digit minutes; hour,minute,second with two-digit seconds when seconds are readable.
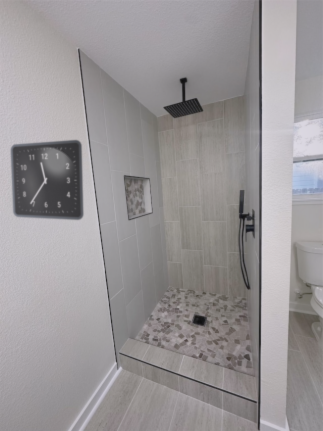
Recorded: 11,36
